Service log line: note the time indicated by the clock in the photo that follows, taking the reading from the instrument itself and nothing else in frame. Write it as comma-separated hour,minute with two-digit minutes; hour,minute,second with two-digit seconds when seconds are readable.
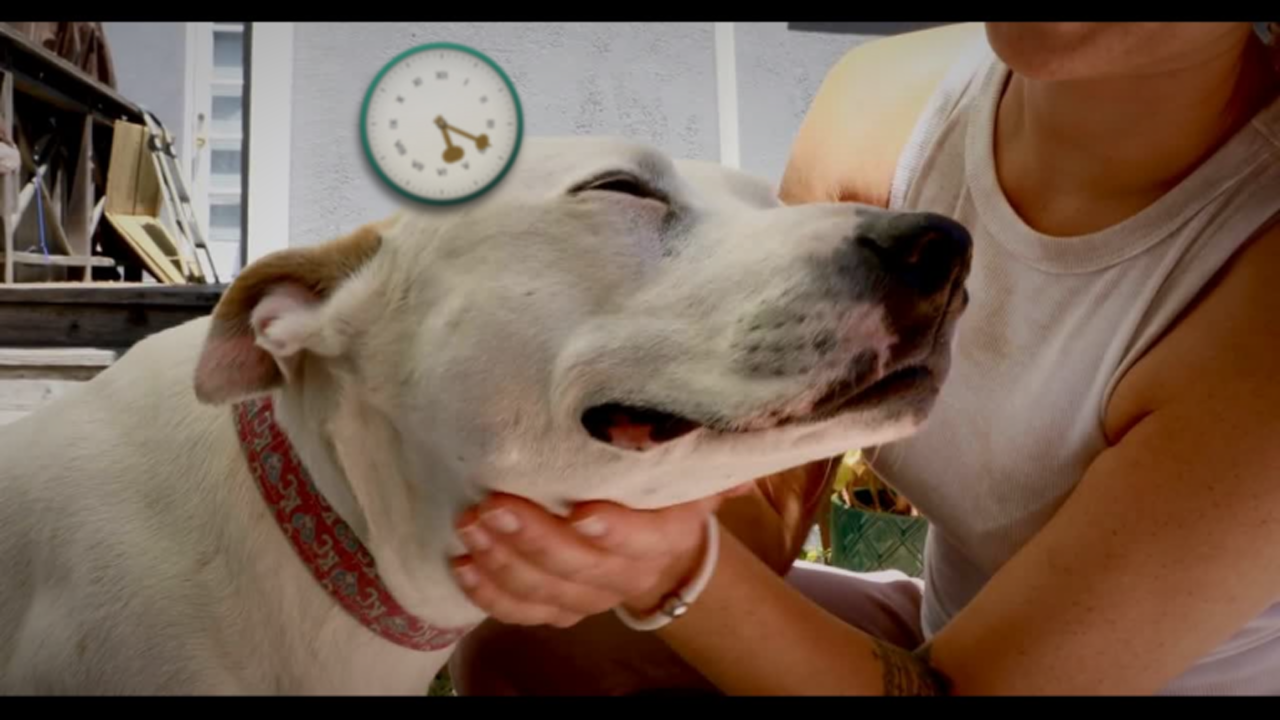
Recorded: 5,19
